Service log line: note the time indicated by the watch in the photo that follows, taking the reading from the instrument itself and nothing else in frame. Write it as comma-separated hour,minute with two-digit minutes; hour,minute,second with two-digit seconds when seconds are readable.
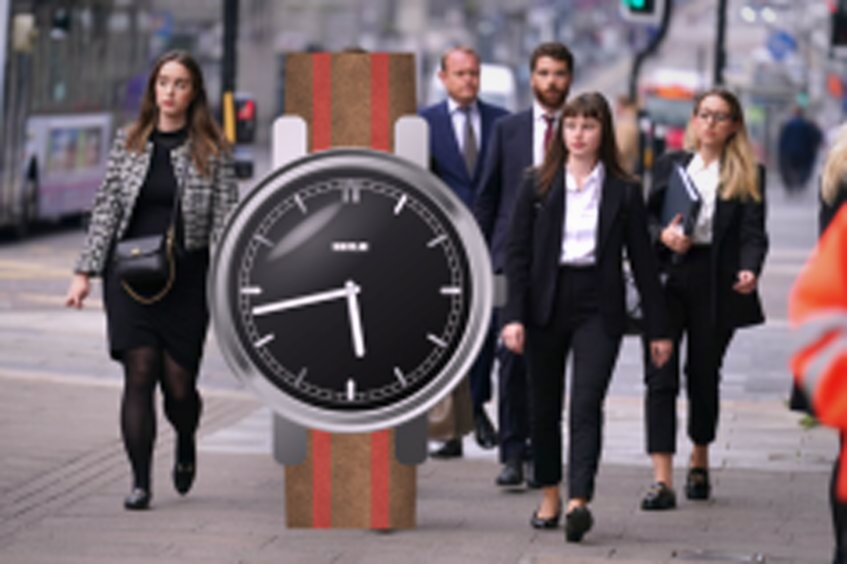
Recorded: 5,43
